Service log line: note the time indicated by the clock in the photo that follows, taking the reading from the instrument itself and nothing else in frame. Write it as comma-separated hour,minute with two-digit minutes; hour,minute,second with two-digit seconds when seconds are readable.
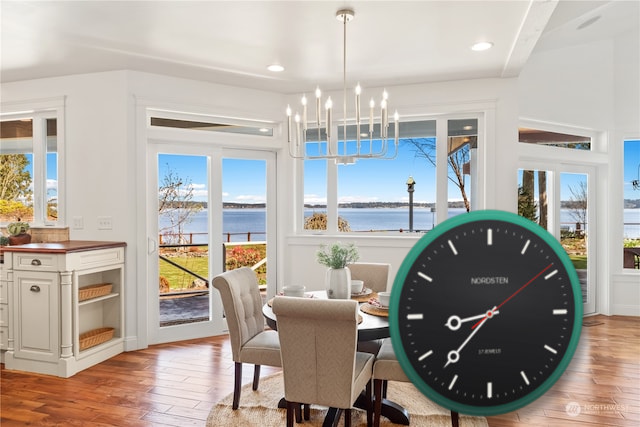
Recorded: 8,37,09
